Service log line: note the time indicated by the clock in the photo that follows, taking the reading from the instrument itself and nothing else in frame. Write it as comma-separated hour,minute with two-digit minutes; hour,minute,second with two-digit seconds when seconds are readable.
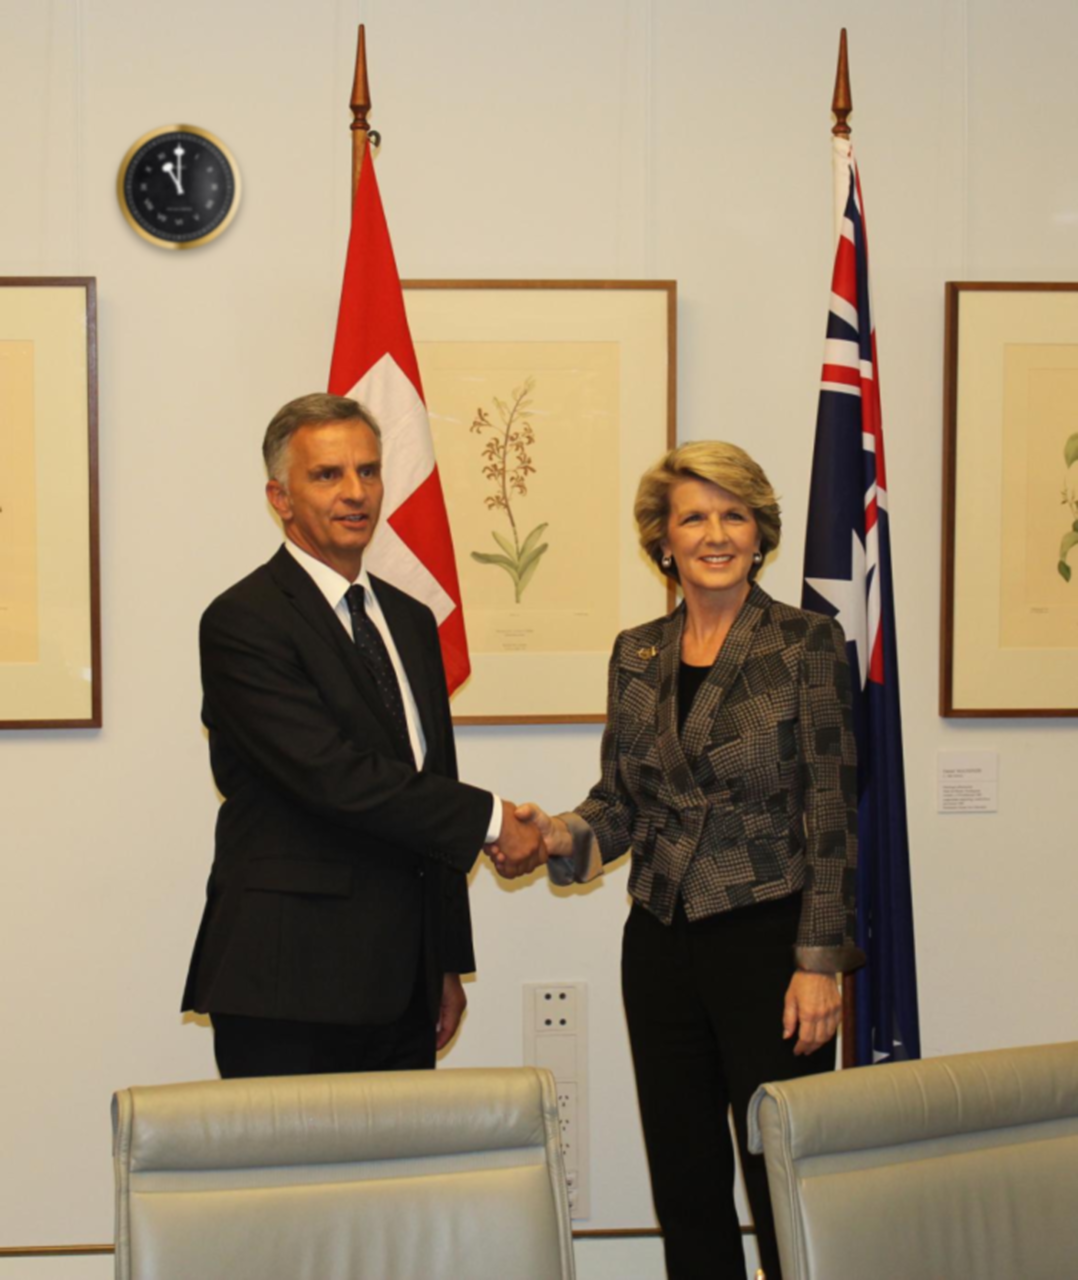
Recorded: 11,00
